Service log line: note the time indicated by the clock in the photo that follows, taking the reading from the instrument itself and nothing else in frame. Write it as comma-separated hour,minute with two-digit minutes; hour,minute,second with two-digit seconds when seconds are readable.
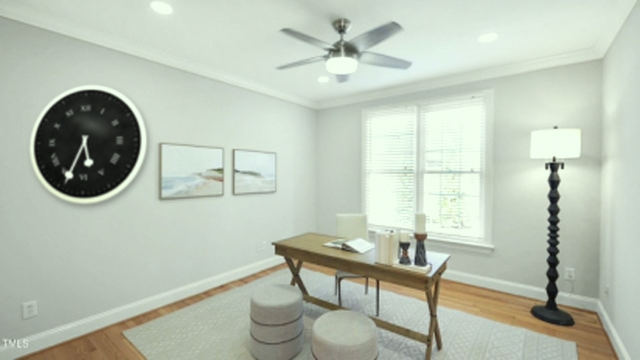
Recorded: 5,34
